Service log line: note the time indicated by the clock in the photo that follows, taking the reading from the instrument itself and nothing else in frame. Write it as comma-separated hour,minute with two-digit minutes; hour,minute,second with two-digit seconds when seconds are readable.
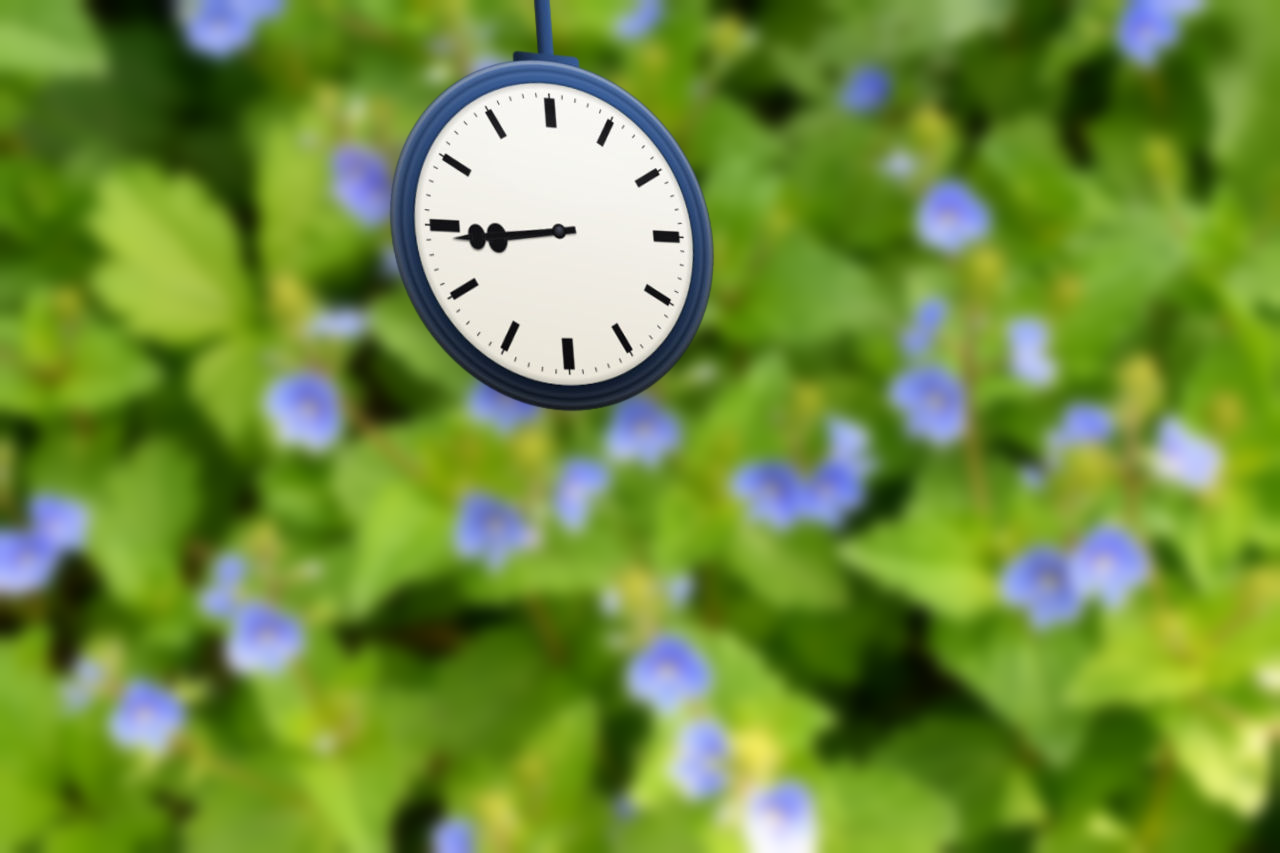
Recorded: 8,44
